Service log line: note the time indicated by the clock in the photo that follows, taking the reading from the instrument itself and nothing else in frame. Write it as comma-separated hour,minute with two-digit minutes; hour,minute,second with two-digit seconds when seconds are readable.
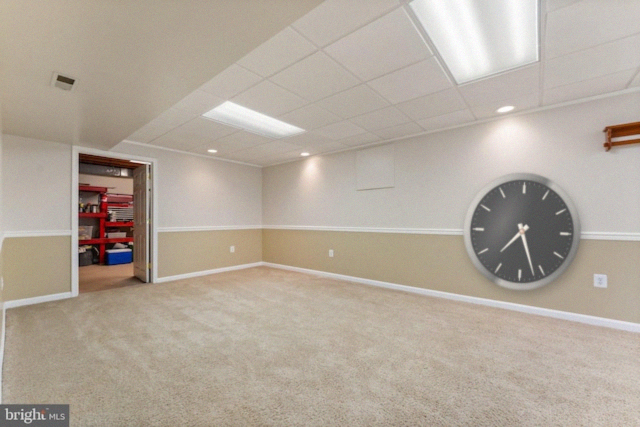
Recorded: 7,27
